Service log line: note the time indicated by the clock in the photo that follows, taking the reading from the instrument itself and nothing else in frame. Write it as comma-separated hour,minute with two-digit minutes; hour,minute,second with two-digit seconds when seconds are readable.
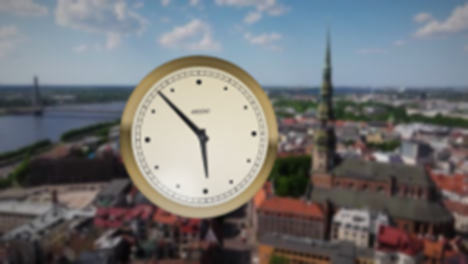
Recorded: 5,53
